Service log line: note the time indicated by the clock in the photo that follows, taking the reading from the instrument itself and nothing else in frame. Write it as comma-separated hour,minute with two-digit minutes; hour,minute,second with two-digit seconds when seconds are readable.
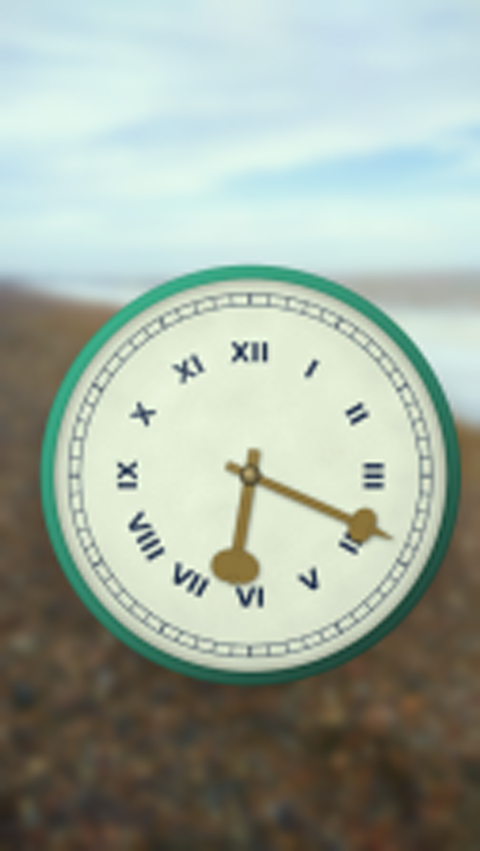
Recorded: 6,19
